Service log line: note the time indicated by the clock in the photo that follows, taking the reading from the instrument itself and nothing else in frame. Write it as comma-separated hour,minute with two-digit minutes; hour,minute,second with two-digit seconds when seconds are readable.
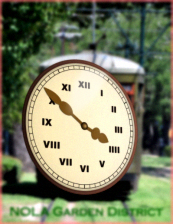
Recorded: 3,51
